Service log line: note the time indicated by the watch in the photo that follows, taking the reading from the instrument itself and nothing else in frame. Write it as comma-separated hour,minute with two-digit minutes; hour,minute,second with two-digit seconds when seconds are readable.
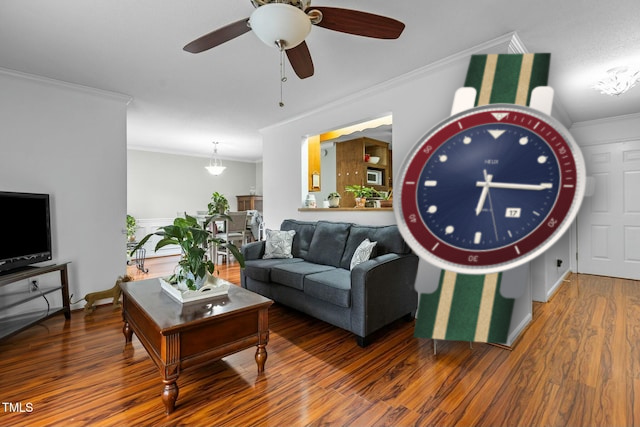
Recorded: 6,15,27
